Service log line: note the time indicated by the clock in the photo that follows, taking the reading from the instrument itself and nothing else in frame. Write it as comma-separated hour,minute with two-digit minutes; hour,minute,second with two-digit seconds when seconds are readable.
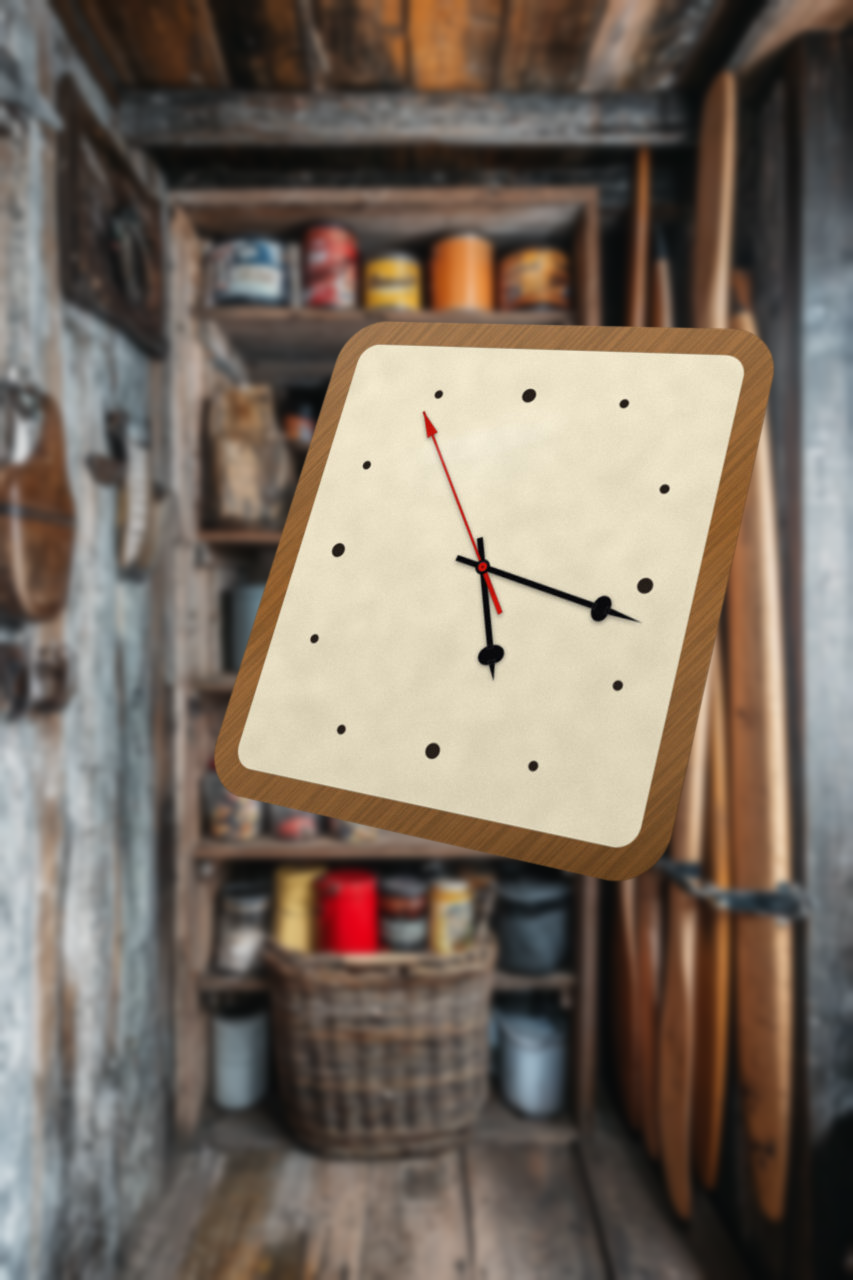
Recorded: 5,16,54
